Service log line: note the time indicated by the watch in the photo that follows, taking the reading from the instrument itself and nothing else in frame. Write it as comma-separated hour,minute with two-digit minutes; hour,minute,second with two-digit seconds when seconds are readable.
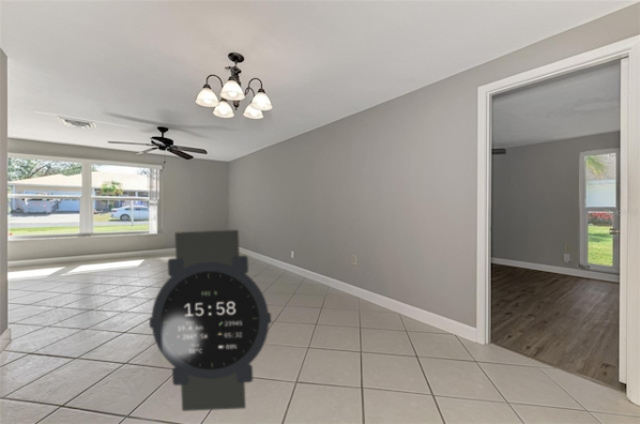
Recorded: 15,58
